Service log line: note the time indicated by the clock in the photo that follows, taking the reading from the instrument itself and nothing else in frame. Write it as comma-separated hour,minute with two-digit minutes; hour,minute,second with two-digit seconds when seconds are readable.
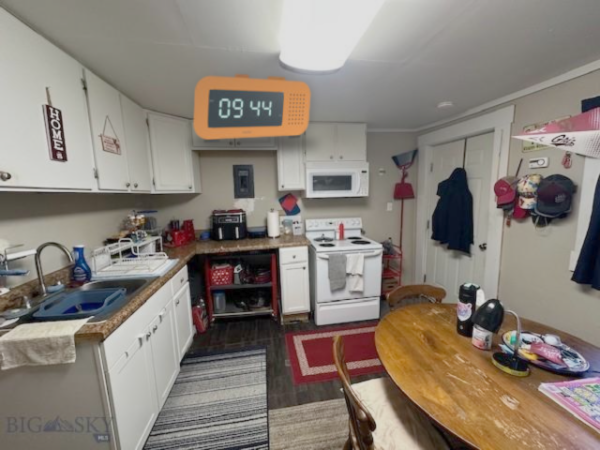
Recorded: 9,44
